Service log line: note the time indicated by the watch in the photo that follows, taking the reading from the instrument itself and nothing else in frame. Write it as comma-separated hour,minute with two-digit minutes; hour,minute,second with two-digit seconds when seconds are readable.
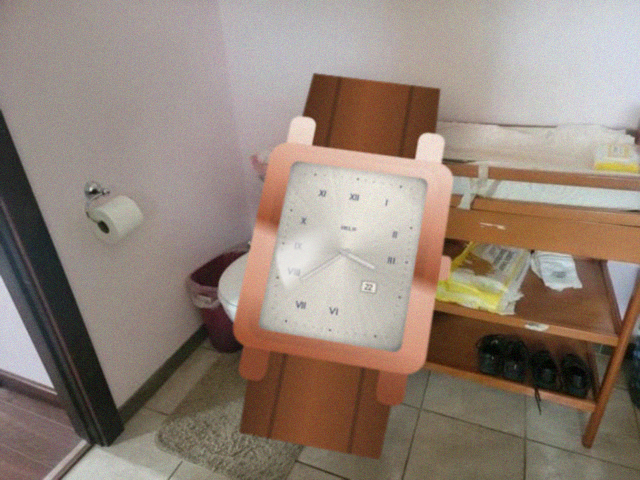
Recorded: 3,38
